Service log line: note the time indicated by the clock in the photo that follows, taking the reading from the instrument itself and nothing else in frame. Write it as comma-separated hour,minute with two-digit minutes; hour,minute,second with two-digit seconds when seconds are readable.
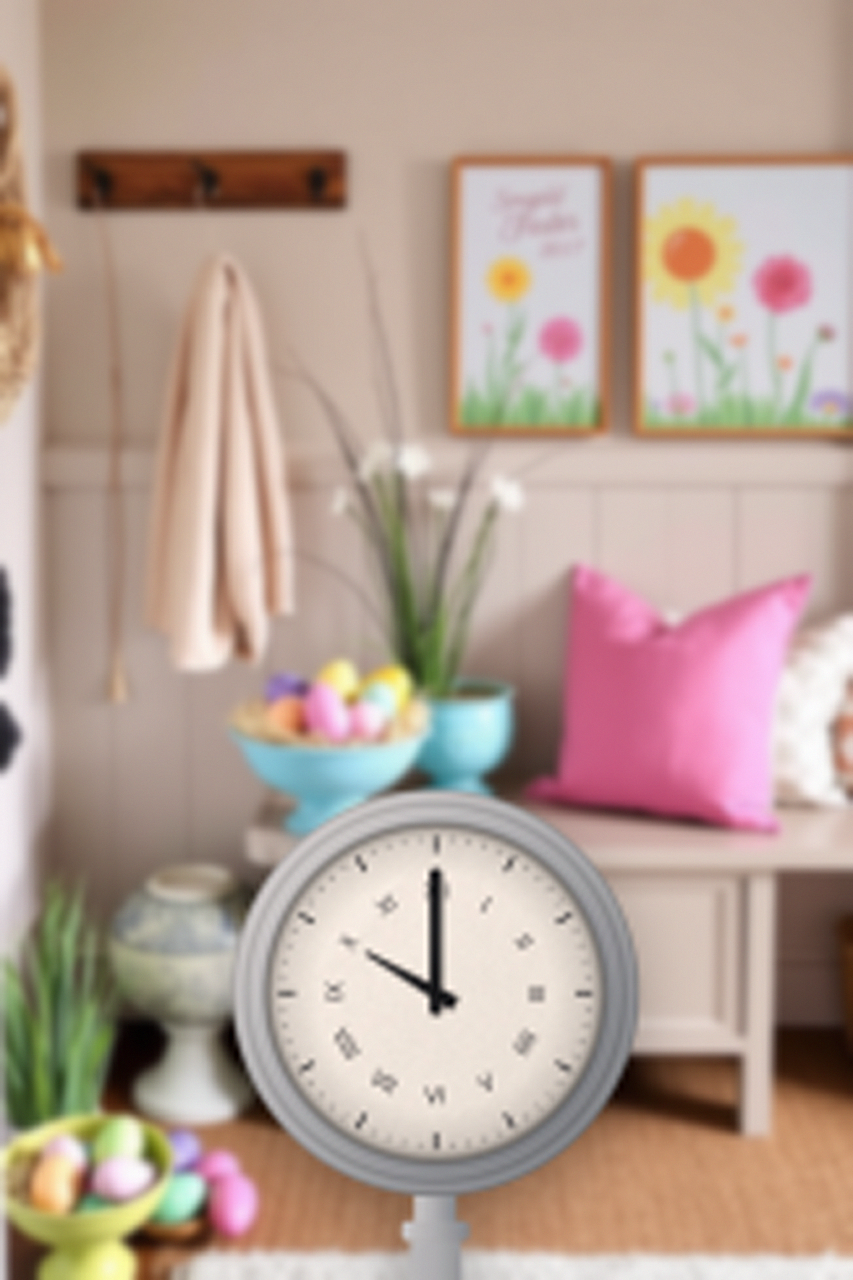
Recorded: 10,00
